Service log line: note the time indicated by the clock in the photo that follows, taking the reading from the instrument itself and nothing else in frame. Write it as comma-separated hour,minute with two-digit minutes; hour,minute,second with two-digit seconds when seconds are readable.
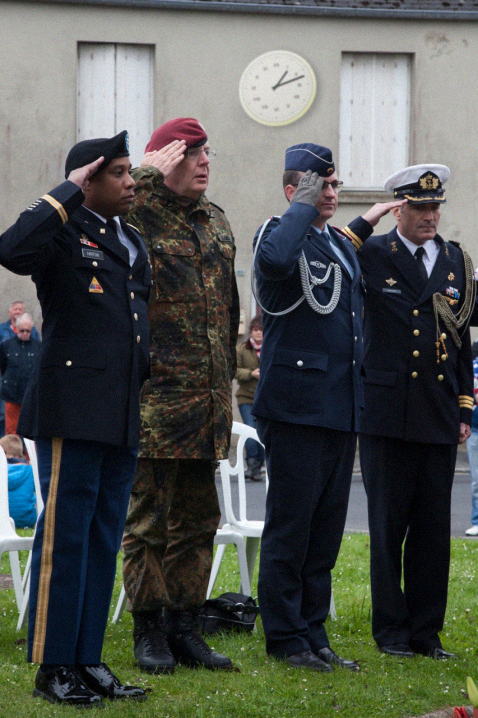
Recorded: 1,12
